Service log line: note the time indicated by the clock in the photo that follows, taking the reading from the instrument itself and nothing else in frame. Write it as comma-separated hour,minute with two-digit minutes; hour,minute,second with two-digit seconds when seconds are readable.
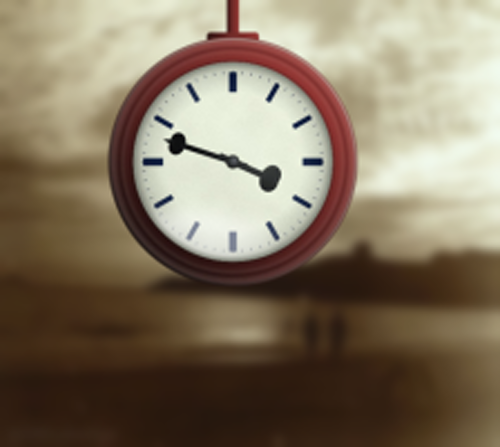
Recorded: 3,48
